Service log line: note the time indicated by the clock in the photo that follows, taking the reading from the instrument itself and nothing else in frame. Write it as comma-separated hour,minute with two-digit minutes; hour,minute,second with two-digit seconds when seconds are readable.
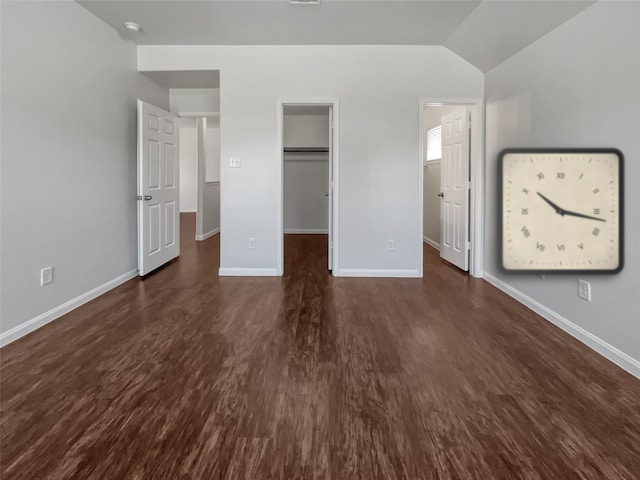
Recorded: 10,17
